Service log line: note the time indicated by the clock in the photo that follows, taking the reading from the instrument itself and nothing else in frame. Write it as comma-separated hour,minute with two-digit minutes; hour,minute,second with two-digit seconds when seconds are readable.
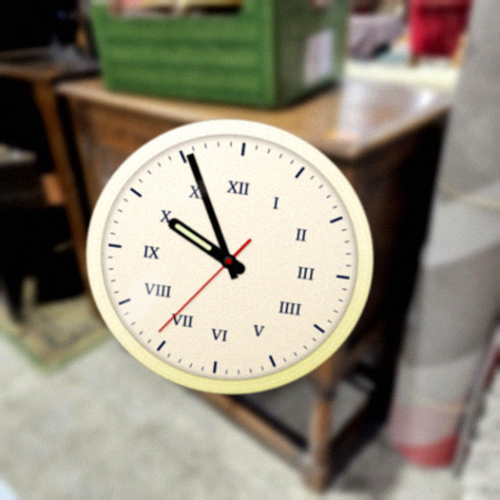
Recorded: 9,55,36
